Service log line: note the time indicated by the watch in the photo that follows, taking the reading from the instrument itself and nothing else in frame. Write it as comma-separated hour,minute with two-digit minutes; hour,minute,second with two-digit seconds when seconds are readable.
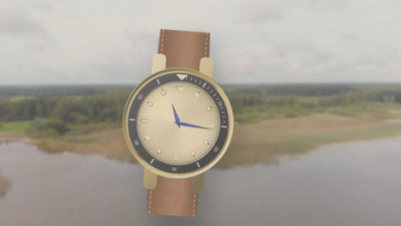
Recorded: 11,16
